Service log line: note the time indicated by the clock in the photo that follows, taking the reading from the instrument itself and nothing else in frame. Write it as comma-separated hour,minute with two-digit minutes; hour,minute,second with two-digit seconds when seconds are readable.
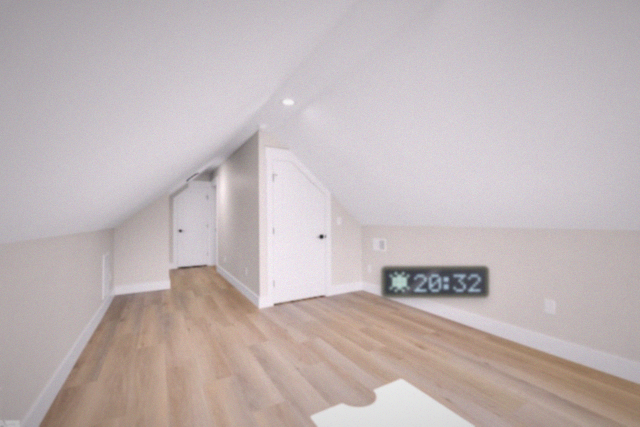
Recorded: 20,32
